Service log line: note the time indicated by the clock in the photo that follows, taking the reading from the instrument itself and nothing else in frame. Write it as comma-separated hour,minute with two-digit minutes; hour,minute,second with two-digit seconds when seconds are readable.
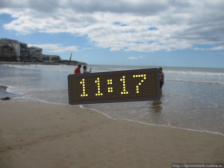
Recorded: 11,17
